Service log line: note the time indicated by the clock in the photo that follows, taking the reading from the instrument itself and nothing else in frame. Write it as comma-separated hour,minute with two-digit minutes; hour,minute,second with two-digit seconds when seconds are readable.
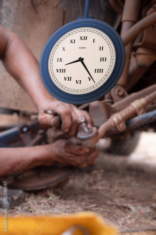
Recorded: 8,24
